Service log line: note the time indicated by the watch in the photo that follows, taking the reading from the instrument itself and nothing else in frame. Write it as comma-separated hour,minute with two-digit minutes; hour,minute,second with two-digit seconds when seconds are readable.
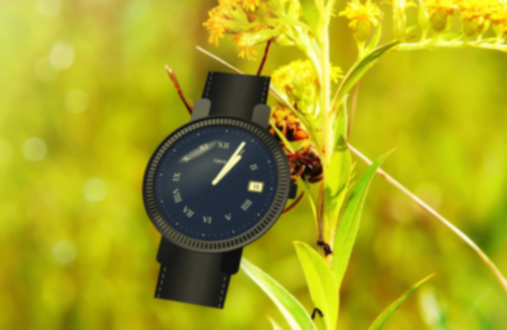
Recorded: 1,04
